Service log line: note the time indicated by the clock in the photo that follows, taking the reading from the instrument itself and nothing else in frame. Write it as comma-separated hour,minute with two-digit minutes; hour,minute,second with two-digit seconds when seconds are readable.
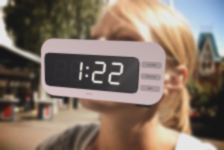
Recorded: 1,22
